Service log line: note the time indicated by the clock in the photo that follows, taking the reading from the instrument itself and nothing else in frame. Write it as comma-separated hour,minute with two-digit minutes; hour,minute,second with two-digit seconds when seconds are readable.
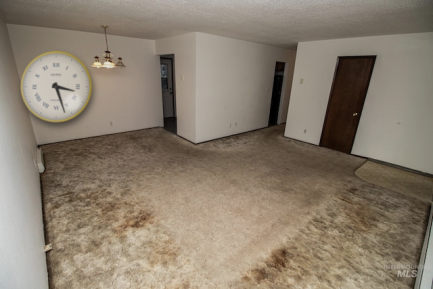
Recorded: 3,27
